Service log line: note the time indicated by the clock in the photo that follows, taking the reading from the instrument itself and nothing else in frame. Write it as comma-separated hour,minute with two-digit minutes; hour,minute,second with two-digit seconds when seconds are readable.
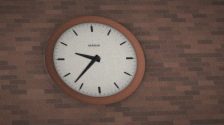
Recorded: 9,37
